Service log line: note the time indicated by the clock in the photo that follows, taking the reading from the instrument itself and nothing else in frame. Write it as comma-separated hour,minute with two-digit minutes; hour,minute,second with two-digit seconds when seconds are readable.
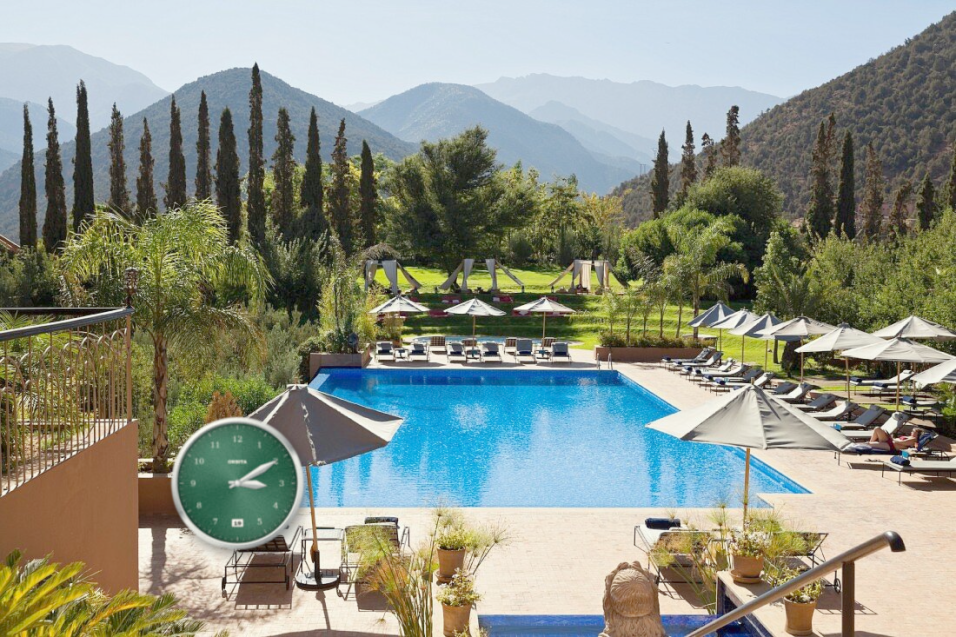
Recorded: 3,10
